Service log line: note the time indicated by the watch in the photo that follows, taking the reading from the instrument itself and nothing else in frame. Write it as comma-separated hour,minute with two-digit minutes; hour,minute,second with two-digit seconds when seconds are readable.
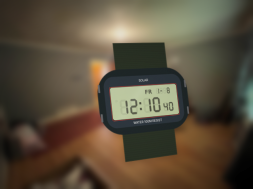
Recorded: 12,10,40
